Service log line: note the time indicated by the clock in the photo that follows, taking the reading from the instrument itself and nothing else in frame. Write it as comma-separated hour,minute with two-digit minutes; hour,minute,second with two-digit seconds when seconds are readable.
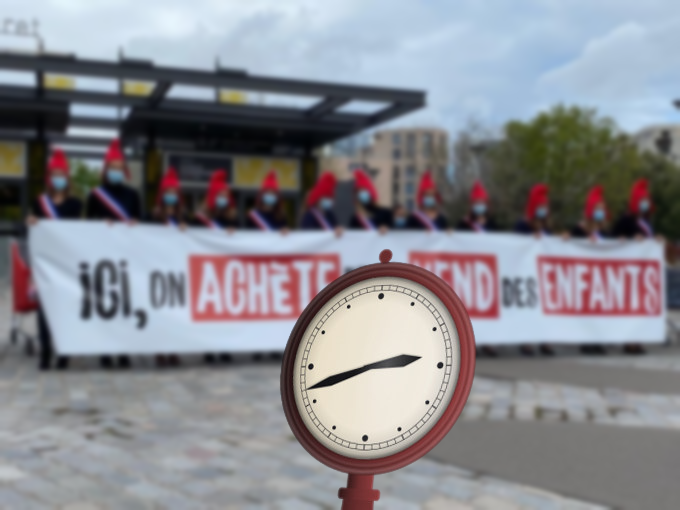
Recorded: 2,42
